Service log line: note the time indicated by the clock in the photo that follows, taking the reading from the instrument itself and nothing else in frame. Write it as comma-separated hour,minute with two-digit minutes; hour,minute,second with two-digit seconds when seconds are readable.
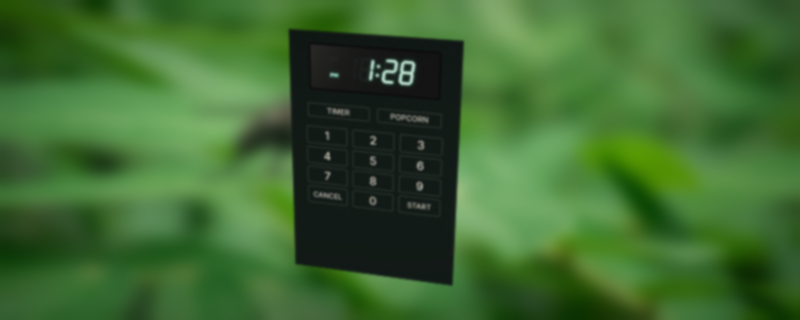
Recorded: 1,28
